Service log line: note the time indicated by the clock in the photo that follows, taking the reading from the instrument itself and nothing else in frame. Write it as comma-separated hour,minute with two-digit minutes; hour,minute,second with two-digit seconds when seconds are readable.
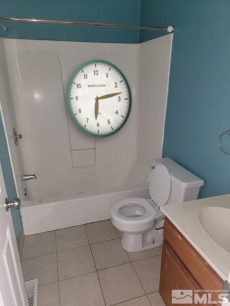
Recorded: 6,13
